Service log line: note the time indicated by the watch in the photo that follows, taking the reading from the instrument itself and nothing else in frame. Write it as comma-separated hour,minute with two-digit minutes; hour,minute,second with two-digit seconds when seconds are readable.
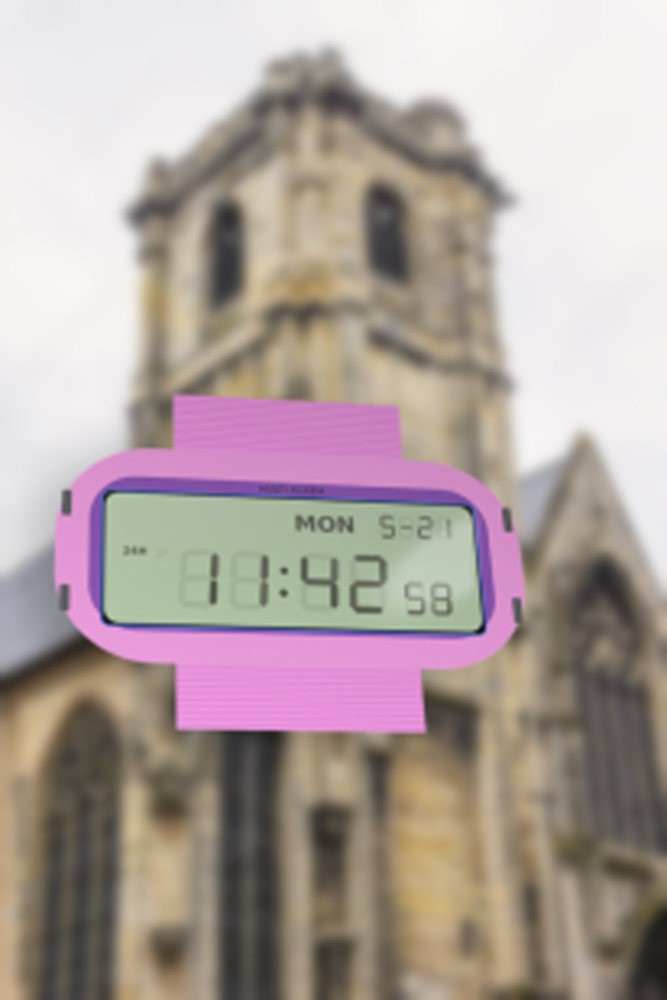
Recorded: 11,42,58
